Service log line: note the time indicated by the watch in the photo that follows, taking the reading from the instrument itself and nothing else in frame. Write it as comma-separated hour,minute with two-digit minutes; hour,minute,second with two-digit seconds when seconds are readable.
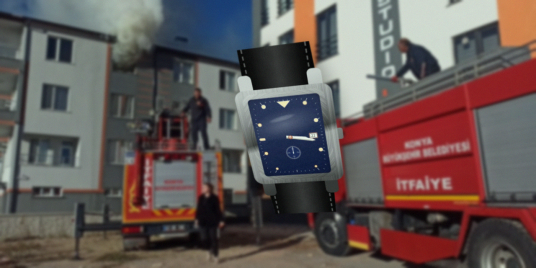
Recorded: 3,17
